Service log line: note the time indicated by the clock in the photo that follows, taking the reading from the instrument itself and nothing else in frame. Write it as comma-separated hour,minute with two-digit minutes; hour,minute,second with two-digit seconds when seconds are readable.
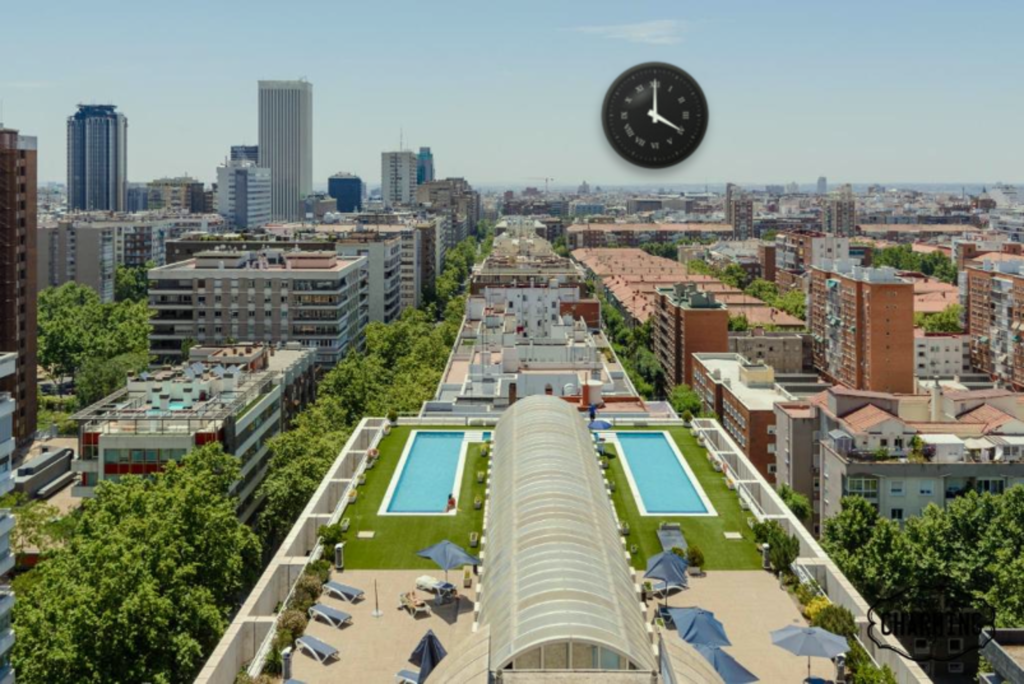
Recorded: 4,00
